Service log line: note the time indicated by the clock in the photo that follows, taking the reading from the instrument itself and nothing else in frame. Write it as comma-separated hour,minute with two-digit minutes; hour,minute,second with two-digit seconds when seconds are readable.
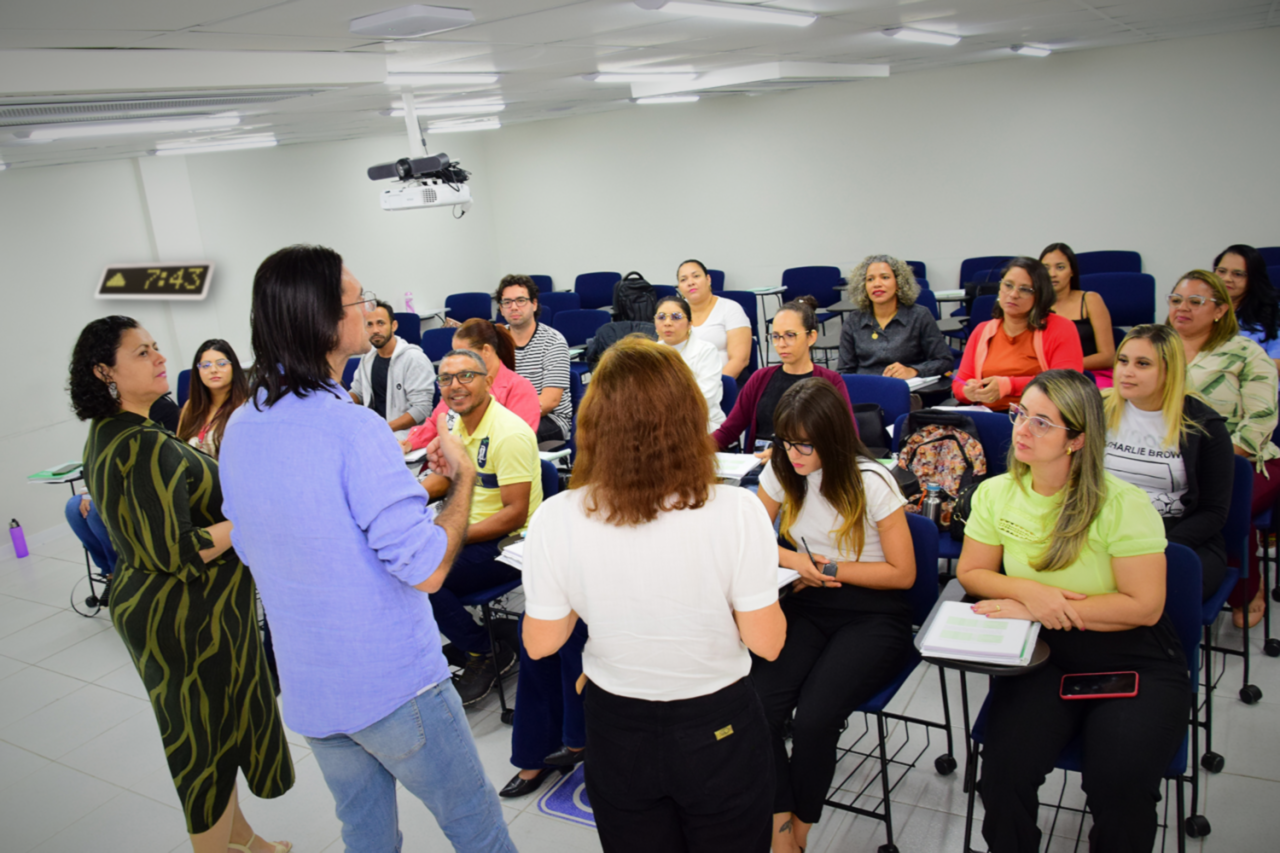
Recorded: 7,43
